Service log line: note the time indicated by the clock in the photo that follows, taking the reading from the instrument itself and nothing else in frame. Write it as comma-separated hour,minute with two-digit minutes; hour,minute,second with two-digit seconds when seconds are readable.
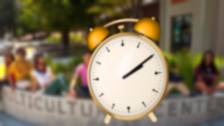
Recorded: 2,10
